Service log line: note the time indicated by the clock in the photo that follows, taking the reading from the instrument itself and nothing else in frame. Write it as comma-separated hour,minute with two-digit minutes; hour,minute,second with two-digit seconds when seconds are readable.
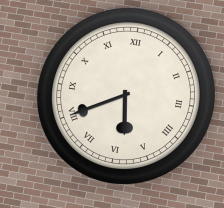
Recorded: 5,40
